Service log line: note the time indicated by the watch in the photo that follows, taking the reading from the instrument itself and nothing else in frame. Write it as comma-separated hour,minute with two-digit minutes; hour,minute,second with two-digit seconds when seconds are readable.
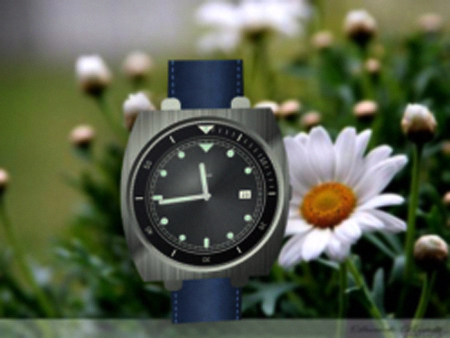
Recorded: 11,44
